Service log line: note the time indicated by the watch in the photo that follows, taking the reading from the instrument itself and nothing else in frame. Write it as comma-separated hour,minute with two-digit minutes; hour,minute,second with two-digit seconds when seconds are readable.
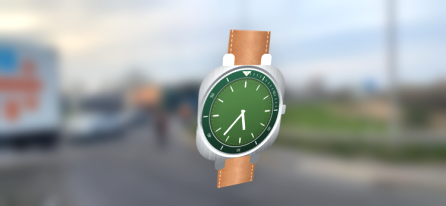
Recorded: 5,37
